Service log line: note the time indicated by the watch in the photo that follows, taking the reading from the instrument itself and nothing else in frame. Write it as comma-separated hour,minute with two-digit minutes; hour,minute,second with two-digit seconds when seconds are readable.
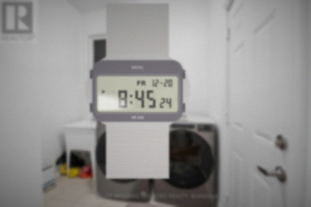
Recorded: 8,45
